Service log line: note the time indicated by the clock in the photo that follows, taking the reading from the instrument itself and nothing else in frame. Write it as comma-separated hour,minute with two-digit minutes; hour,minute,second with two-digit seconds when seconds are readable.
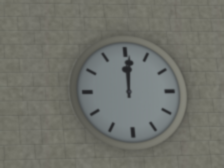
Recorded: 12,01
